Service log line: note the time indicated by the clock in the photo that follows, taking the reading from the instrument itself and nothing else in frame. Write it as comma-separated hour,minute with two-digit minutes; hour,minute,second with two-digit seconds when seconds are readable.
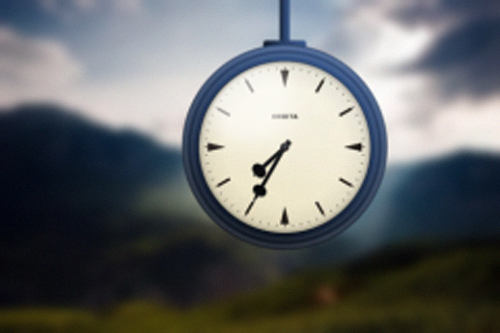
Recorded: 7,35
